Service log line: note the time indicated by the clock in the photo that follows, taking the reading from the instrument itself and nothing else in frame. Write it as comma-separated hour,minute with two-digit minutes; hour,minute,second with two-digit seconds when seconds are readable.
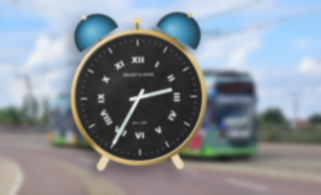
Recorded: 2,35
